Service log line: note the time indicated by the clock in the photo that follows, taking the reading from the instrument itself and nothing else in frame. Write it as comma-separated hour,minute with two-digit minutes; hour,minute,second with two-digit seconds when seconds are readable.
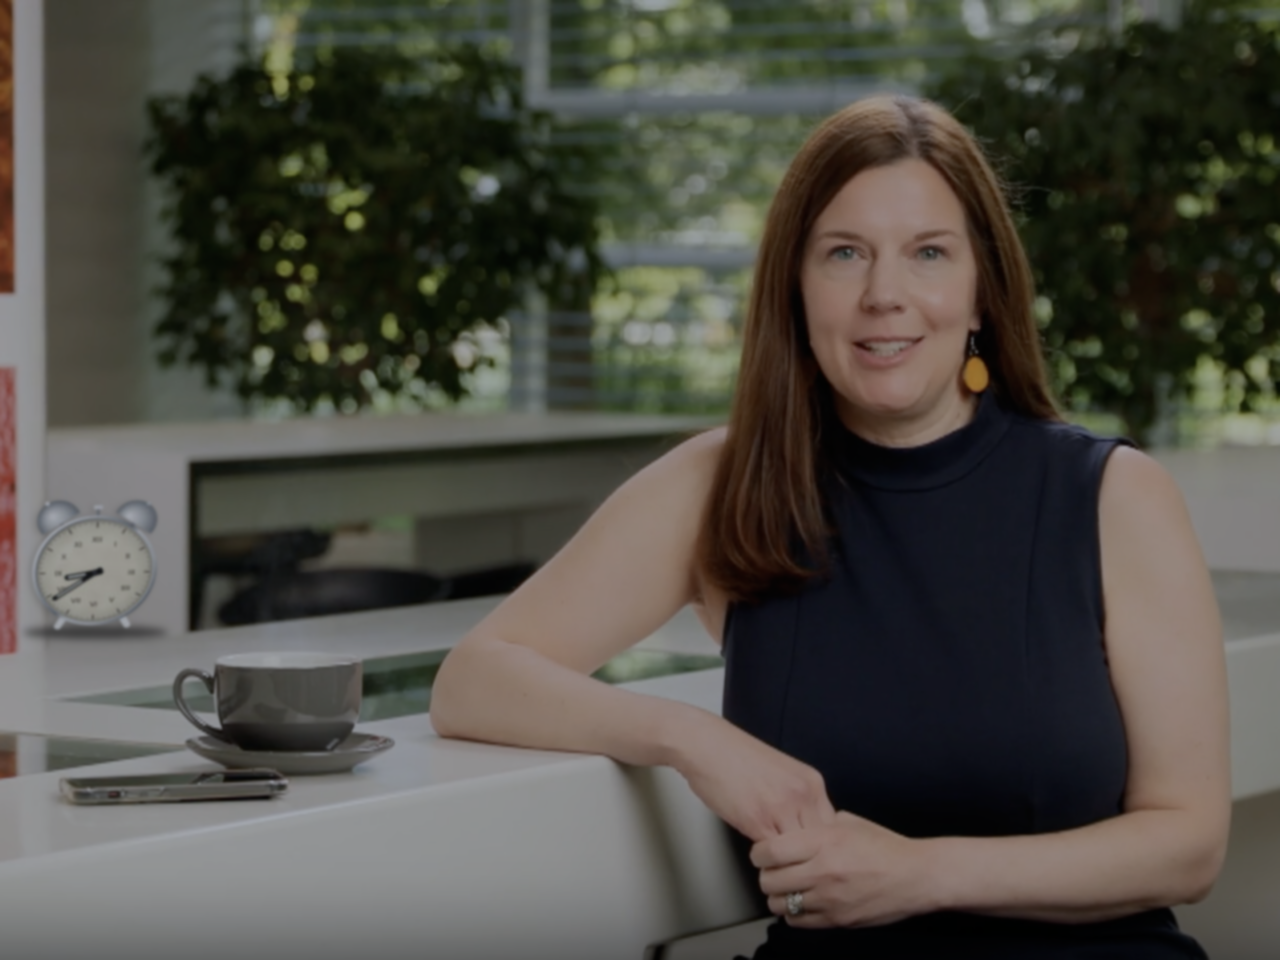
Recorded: 8,39
